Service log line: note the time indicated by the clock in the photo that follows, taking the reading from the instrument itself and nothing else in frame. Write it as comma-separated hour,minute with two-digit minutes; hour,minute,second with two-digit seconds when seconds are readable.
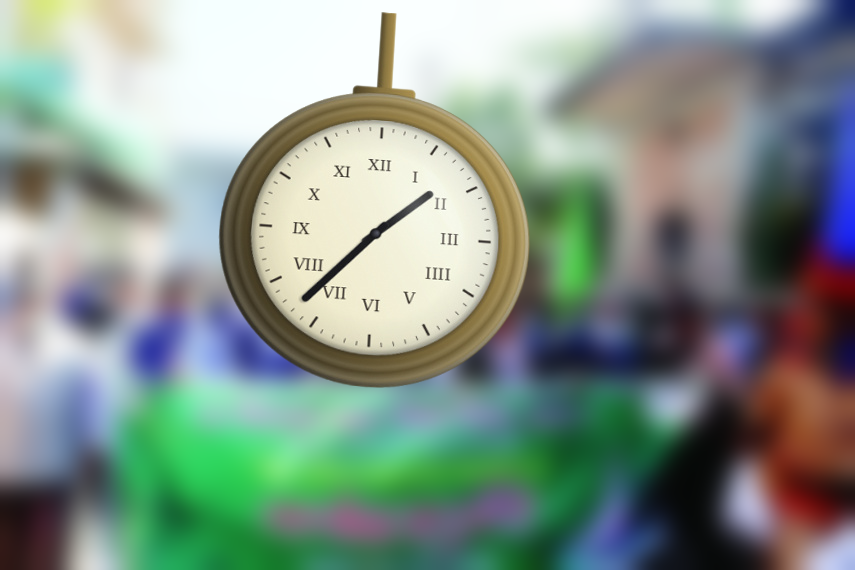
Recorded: 1,37
